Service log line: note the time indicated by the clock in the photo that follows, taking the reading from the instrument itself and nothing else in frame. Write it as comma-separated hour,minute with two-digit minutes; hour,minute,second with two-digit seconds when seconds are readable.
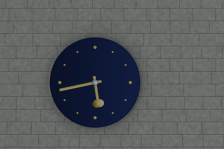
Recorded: 5,43
